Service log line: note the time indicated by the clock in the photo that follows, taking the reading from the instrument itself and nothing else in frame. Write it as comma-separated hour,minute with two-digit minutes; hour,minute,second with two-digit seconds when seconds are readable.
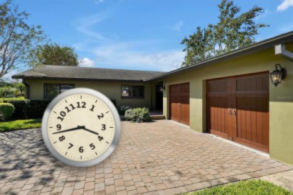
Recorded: 3,43
